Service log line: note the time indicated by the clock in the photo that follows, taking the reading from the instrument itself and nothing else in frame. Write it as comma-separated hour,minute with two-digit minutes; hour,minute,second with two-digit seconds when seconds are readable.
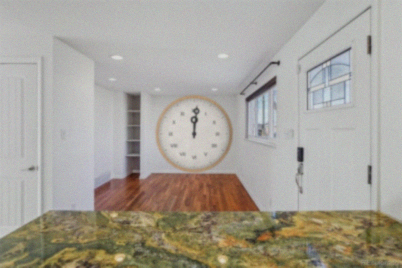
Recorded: 12,01
